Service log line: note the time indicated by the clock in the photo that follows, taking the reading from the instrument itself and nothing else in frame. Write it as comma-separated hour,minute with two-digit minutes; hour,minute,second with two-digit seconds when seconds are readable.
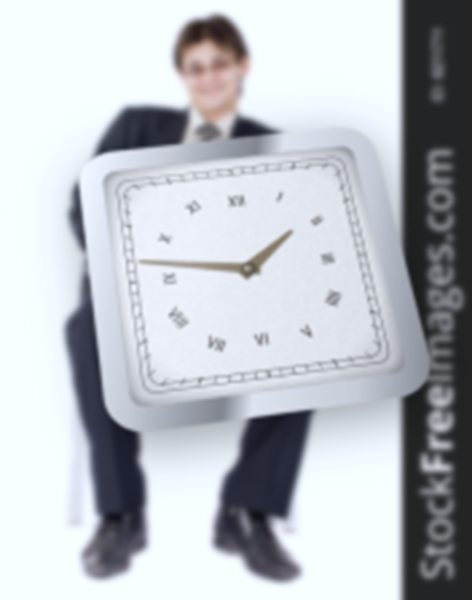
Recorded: 1,47
